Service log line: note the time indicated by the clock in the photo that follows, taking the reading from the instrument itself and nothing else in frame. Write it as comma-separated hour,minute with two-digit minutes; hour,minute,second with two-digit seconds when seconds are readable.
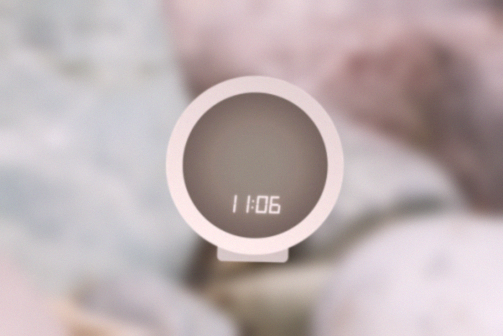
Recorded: 11,06
